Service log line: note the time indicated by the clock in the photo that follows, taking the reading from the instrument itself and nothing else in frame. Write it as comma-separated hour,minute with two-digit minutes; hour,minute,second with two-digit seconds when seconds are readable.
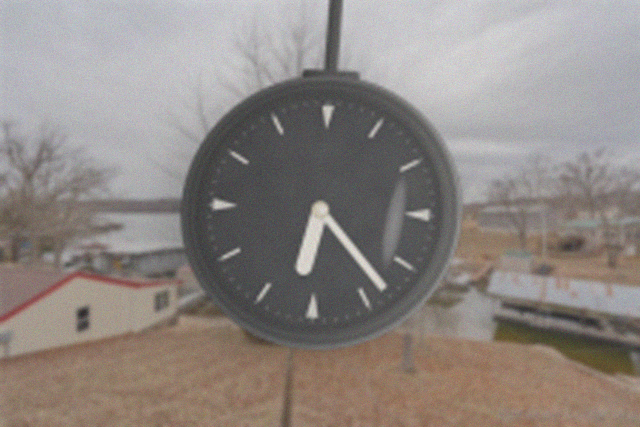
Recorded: 6,23
